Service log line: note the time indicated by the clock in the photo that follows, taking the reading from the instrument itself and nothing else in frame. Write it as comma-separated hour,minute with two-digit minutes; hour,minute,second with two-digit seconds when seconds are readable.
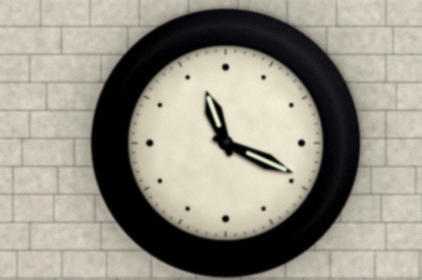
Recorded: 11,19
